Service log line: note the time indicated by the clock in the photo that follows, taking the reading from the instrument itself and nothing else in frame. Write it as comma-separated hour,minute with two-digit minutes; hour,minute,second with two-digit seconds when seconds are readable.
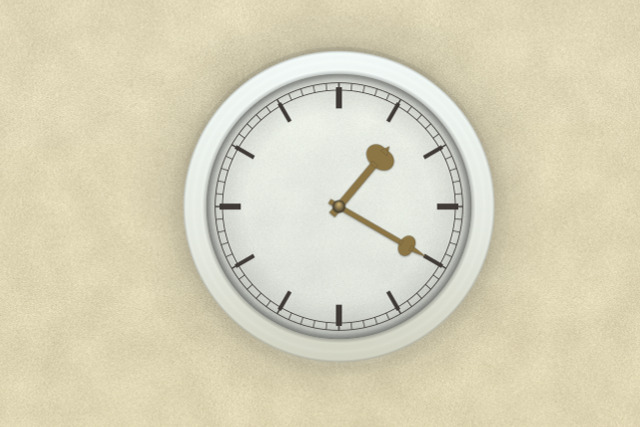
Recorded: 1,20
